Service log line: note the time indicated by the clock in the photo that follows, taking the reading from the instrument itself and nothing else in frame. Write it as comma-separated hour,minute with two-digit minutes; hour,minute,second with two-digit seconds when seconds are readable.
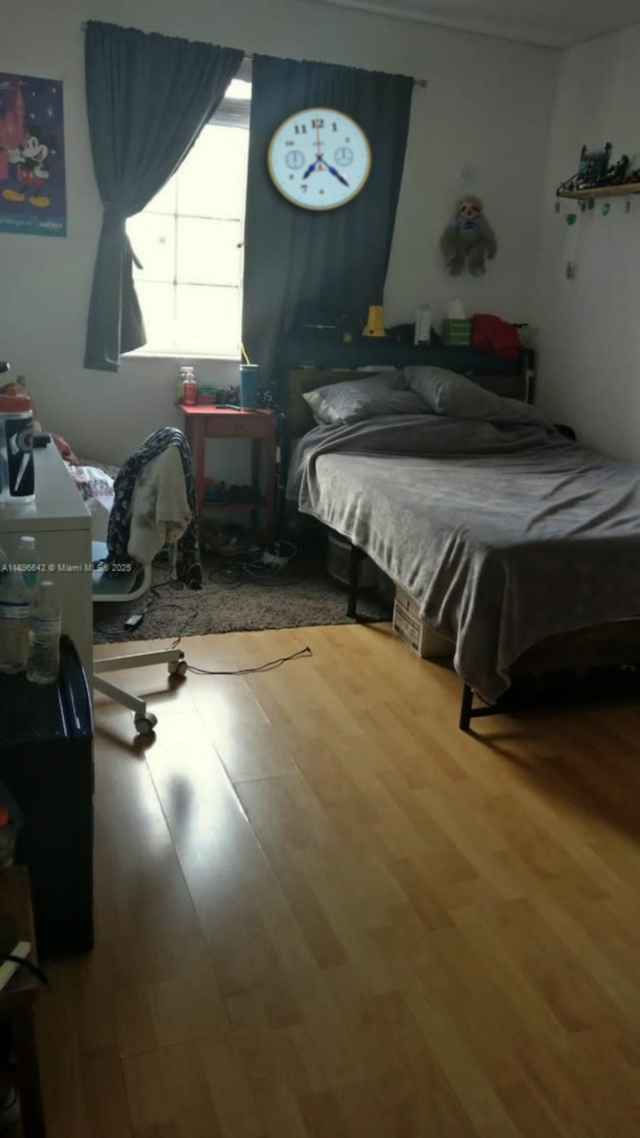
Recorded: 7,23
